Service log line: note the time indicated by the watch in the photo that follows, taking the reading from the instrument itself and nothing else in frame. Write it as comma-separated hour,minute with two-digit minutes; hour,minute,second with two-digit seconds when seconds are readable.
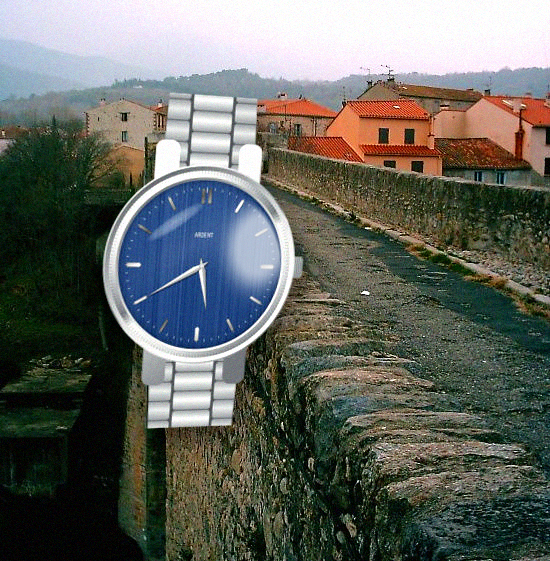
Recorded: 5,40
